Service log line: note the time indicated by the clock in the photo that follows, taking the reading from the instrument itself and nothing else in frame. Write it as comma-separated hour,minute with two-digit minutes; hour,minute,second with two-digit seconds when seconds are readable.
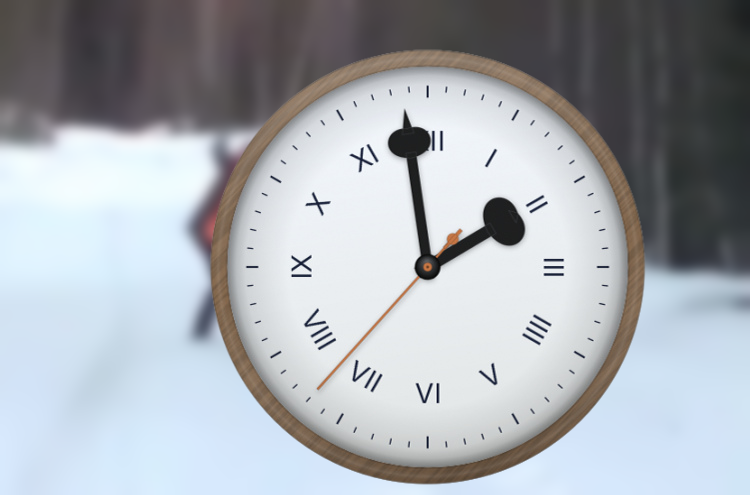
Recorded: 1,58,37
